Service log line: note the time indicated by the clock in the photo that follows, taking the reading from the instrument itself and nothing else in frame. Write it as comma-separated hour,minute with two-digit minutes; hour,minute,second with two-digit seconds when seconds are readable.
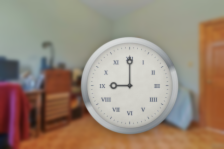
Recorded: 9,00
